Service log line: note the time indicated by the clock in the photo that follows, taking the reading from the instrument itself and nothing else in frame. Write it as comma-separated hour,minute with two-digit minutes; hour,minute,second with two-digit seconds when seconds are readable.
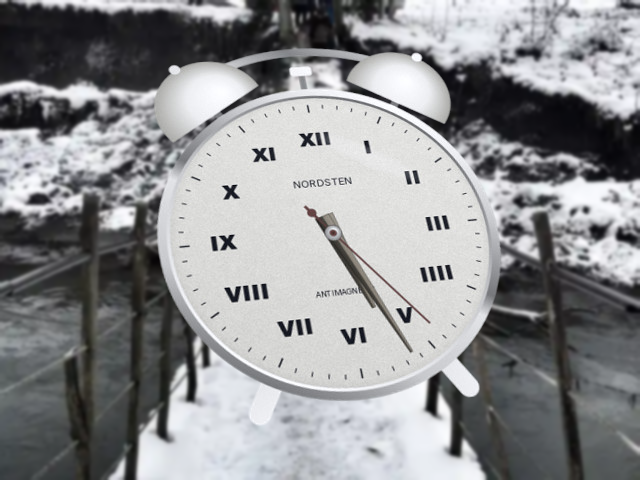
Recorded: 5,26,24
